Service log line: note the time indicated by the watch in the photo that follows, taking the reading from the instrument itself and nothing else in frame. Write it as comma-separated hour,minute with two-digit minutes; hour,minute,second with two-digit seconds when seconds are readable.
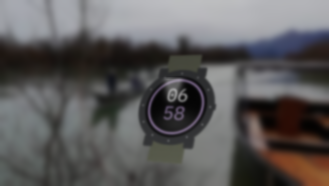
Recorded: 6,58
